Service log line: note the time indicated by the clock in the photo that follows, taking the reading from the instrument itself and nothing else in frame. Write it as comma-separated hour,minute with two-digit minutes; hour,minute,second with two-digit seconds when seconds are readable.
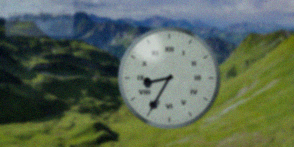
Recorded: 8,35
